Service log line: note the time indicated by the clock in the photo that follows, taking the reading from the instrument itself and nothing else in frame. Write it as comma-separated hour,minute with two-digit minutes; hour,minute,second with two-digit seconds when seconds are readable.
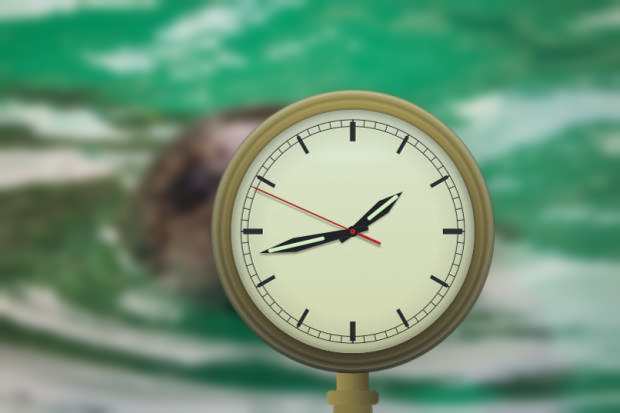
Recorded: 1,42,49
